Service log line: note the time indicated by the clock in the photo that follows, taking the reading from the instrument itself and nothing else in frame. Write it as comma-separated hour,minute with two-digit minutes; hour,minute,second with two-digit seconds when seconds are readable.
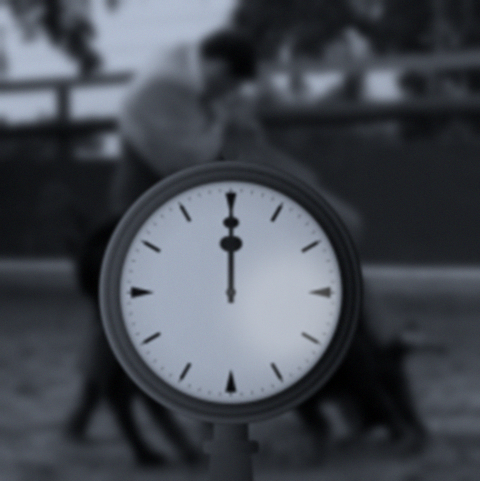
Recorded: 12,00
